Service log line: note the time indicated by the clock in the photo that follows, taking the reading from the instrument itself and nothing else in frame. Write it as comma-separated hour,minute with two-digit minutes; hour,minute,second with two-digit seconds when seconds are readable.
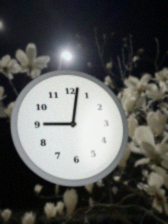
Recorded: 9,02
